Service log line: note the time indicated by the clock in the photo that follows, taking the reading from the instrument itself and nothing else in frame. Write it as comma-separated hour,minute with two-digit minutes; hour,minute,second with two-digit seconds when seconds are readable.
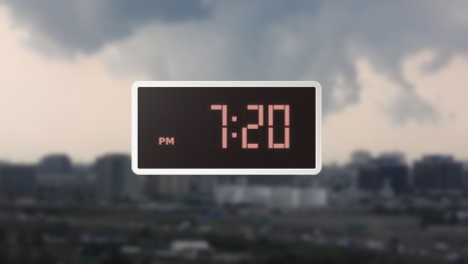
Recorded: 7,20
